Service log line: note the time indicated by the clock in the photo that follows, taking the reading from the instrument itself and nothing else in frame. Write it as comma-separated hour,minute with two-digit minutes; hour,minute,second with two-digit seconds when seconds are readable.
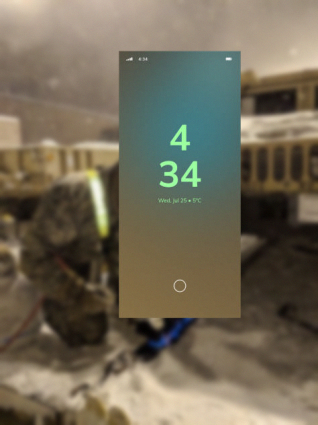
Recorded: 4,34
